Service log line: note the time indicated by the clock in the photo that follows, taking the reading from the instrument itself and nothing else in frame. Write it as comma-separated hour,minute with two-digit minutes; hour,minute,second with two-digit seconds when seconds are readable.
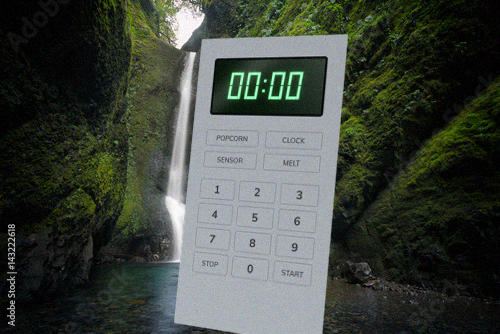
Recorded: 0,00
